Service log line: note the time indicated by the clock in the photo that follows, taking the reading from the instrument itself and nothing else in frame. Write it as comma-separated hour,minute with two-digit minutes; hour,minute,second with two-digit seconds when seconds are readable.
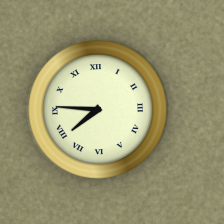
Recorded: 7,46
